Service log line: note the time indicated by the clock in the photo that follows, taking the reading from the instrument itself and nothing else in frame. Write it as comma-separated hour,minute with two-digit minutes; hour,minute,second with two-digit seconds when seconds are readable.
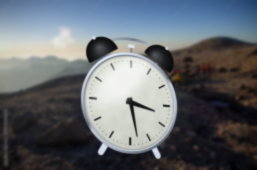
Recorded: 3,28
